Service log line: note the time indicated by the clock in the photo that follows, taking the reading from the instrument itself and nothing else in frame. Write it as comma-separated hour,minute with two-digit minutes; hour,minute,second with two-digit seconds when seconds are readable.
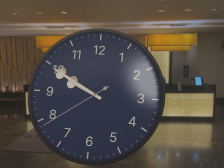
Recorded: 9,49,39
